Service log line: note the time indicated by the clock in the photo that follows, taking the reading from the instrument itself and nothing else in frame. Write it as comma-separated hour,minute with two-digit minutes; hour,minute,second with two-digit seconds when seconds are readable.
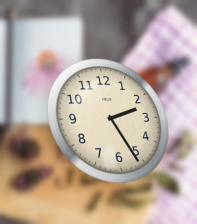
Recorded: 2,26
